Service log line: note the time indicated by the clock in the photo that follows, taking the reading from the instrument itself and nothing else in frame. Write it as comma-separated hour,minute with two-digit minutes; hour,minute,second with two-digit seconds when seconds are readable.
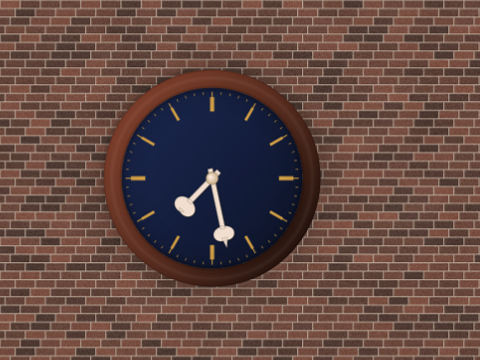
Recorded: 7,28
